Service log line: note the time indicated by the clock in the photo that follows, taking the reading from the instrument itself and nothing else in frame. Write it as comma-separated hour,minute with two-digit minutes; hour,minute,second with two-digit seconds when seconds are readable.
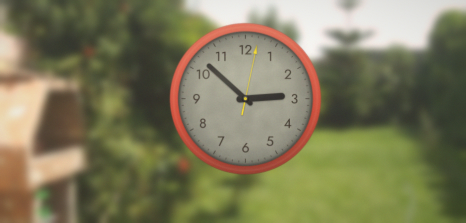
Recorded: 2,52,02
